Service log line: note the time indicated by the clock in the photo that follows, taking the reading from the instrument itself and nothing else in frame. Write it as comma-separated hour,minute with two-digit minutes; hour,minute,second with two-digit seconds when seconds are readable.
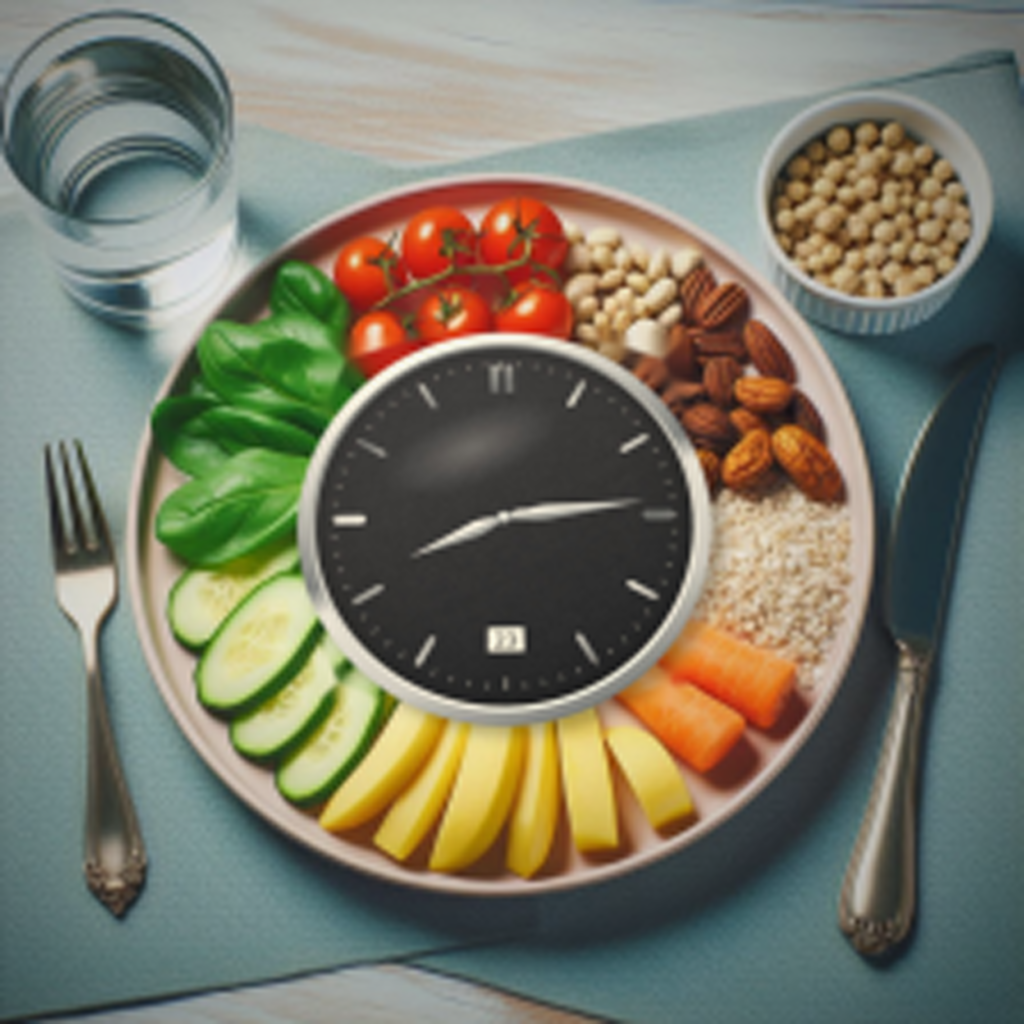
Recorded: 8,14
